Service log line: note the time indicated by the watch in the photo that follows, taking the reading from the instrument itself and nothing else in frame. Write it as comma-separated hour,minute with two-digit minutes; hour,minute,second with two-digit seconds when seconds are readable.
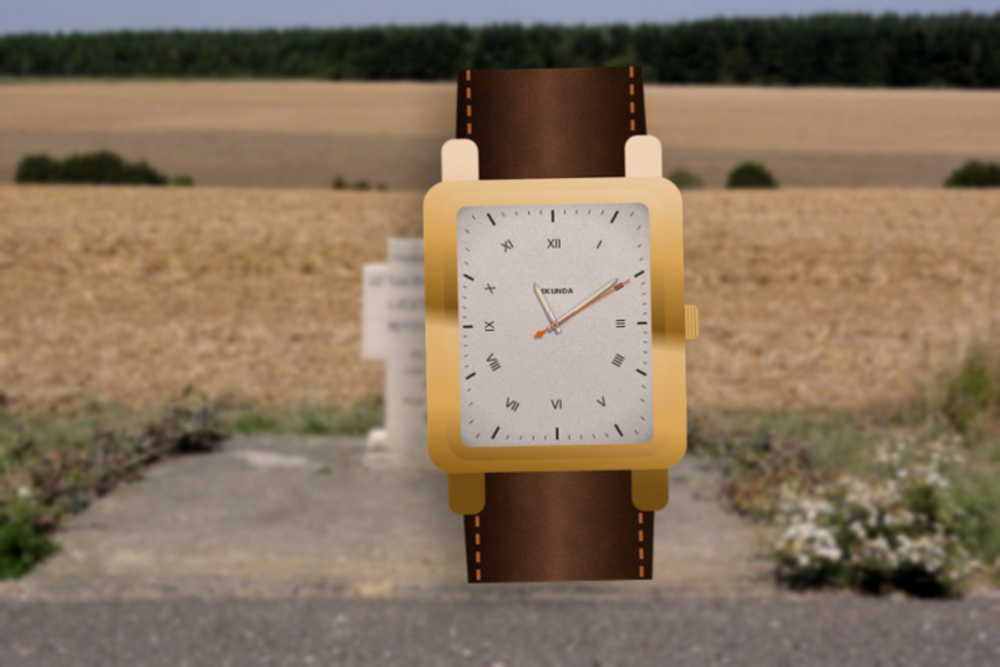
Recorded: 11,09,10
